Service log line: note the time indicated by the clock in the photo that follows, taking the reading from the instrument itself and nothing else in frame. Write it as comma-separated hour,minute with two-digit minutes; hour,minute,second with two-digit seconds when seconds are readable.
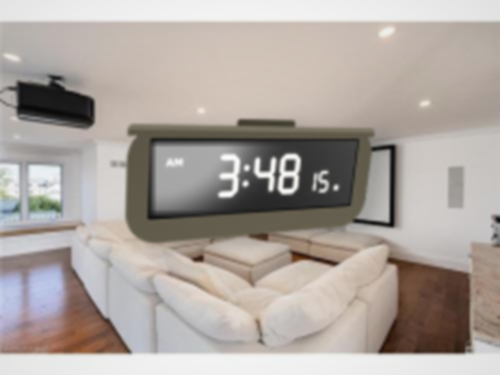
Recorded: 3,48,15
